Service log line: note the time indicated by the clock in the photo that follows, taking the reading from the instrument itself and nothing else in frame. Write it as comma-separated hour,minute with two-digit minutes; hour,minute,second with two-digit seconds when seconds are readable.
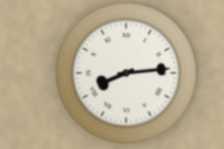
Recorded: 8,14
